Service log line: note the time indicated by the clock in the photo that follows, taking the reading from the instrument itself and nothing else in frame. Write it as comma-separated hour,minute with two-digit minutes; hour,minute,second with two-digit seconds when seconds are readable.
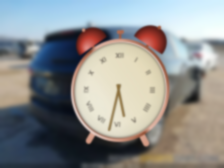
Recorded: 5,32
